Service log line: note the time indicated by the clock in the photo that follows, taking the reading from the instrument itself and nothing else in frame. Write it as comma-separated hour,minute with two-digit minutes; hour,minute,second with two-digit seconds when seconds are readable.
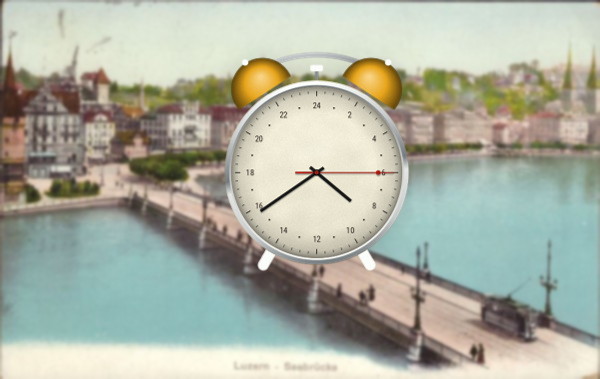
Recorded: 8,39,15
